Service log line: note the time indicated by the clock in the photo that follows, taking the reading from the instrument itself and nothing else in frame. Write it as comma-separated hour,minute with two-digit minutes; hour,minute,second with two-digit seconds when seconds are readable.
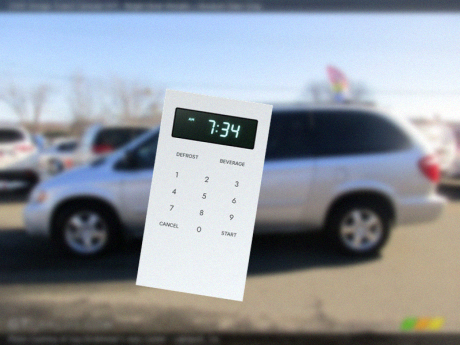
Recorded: 7,34
